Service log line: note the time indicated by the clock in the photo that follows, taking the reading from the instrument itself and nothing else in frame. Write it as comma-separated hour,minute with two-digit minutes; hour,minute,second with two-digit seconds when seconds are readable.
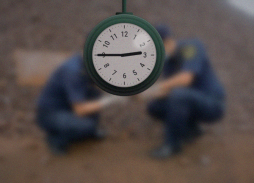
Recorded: 2,45
